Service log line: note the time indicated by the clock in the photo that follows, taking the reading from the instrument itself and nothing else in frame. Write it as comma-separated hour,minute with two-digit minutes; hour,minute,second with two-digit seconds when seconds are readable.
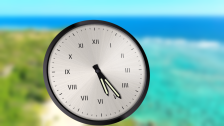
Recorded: 5,24
